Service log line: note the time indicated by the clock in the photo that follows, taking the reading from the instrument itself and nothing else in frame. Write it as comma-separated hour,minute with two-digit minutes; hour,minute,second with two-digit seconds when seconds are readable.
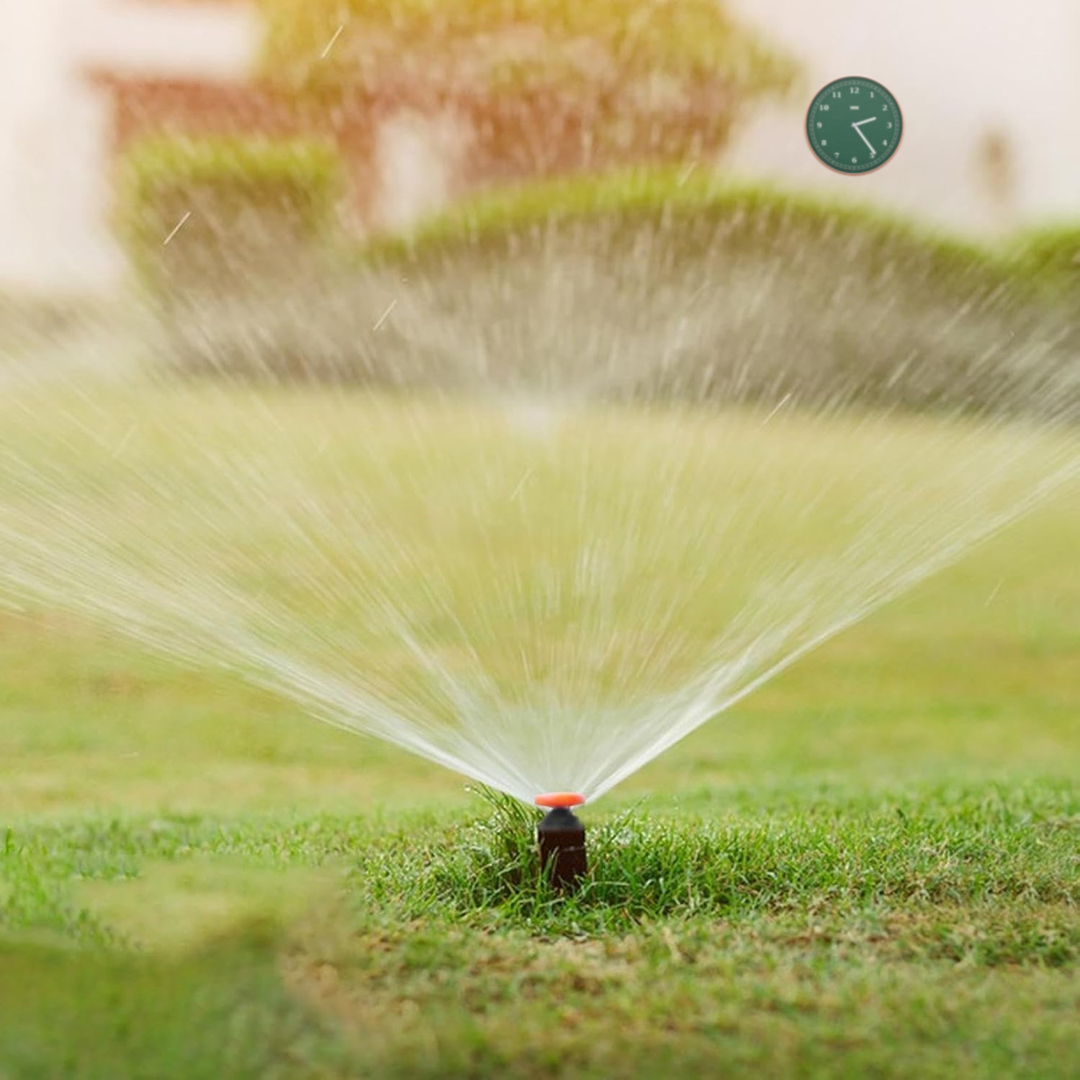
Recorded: 2,24
